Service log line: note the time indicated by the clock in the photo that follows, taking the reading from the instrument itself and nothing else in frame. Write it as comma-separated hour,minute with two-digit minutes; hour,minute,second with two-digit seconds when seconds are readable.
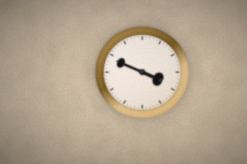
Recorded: 3,49
